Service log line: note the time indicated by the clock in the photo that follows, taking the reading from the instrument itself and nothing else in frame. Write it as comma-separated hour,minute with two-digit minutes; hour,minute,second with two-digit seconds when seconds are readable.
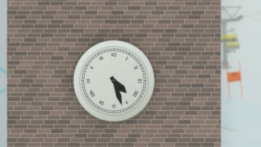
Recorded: 4,27
